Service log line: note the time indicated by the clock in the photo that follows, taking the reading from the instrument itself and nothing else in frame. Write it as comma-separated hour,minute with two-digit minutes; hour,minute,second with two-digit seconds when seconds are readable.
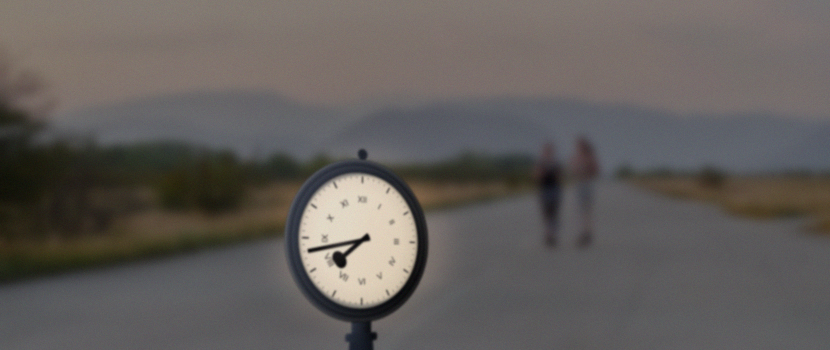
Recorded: 7,43
